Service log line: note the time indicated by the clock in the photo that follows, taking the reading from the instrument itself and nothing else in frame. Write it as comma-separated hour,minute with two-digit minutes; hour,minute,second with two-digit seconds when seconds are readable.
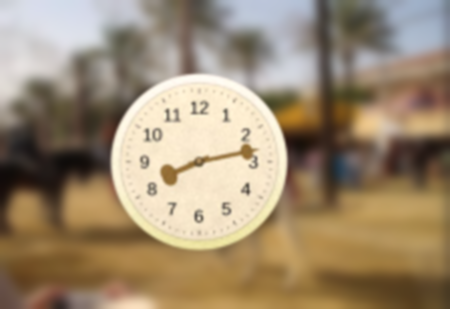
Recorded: 8,13
